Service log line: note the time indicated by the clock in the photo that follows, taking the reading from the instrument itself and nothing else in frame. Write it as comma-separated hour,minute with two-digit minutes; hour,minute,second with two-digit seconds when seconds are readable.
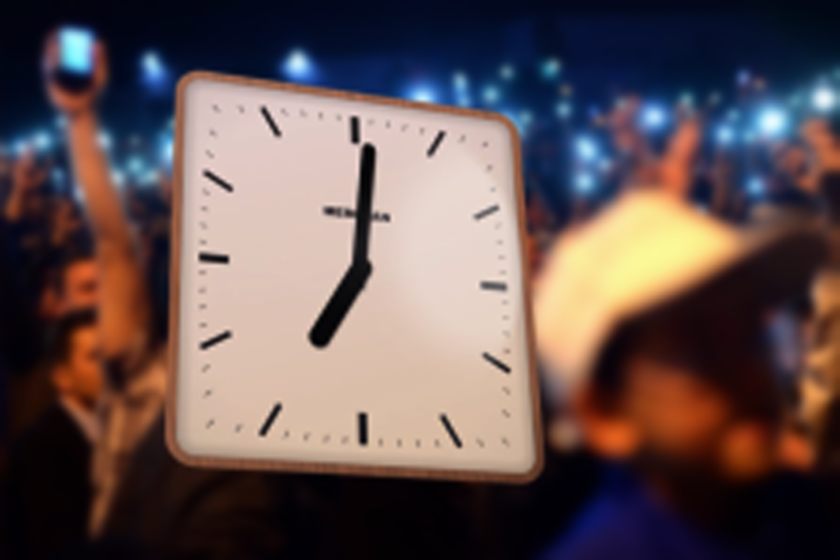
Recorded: 7,01
